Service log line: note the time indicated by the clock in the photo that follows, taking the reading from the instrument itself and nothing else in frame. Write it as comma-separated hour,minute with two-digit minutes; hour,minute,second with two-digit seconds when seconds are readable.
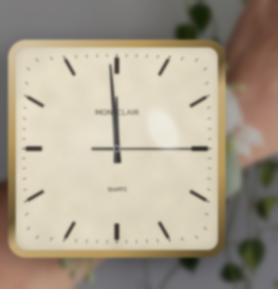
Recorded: 11,59,15
